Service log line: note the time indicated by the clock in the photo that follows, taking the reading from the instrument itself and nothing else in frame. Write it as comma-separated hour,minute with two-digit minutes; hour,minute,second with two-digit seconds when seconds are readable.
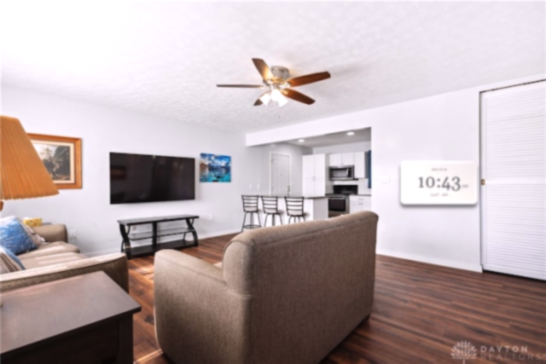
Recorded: 10,43
